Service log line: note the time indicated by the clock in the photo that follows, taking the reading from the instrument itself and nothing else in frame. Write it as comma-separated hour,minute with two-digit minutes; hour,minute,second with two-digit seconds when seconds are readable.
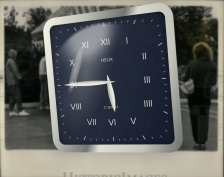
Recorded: 5,45
